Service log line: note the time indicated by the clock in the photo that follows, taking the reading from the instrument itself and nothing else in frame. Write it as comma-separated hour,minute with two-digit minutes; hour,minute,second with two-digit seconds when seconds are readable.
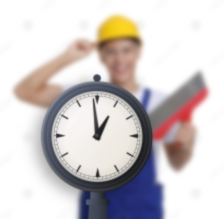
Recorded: 12,59
